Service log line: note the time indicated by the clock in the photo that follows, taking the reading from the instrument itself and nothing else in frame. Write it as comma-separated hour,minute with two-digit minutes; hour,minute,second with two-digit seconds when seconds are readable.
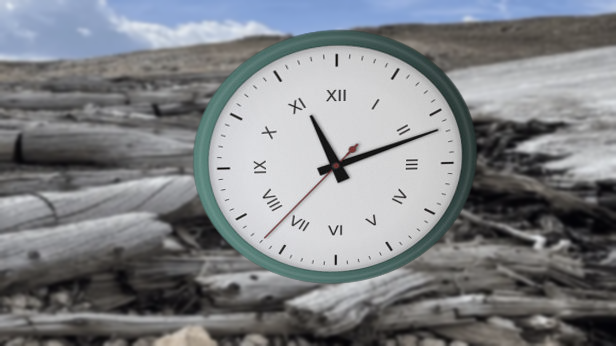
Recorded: 11,11,37
